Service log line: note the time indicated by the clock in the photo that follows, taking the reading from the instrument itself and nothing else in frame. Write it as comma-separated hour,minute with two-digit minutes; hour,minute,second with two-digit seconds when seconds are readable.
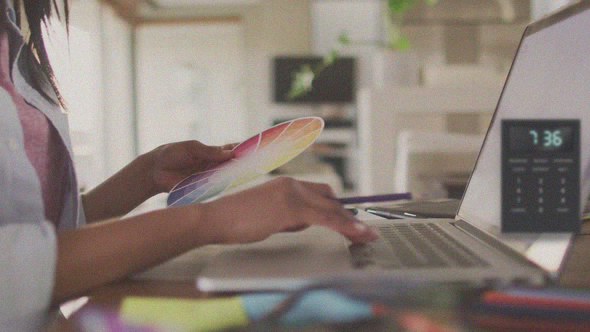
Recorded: 7,36
